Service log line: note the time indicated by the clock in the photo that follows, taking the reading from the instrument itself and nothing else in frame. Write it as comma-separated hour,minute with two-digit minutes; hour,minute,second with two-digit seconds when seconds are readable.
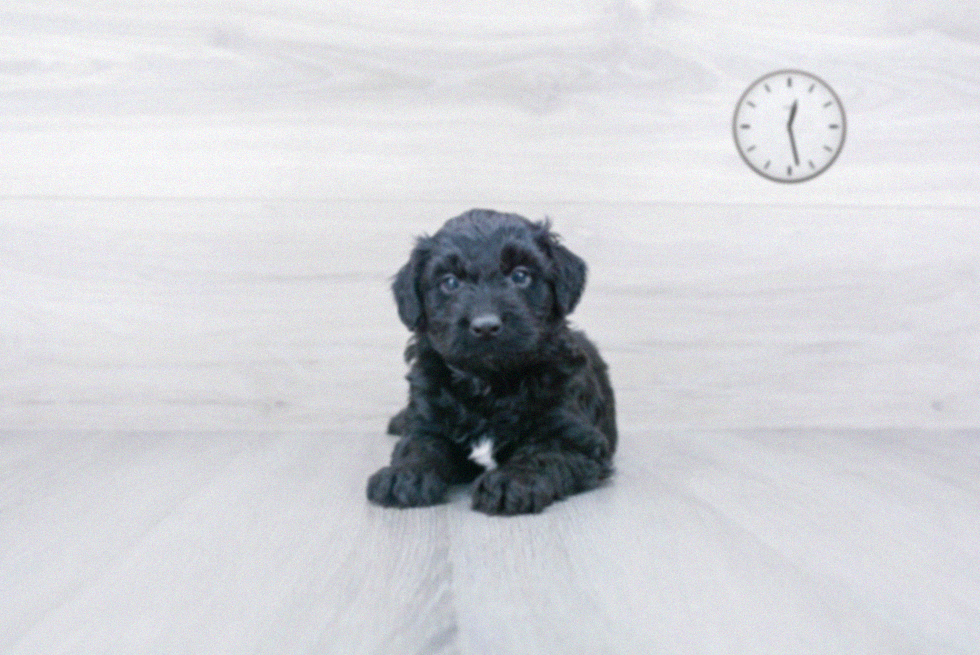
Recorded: 12,28
